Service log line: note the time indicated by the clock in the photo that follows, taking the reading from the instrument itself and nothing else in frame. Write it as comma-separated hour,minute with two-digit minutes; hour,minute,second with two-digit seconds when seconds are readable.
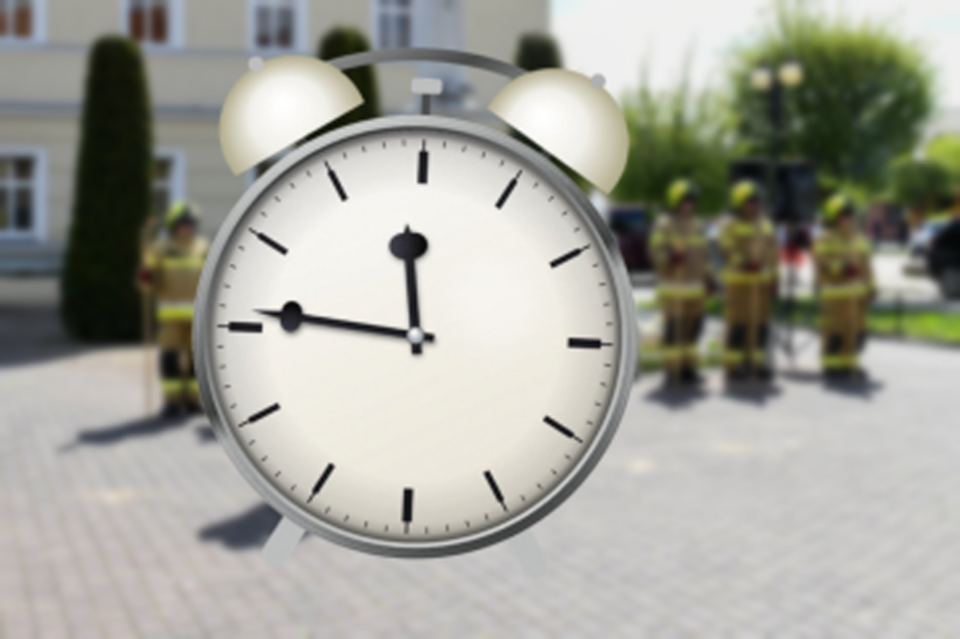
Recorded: 11,46
